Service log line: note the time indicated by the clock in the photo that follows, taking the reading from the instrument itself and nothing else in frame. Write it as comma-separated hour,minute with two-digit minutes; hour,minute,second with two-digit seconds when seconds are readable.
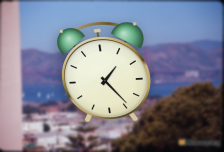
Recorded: 1,24
